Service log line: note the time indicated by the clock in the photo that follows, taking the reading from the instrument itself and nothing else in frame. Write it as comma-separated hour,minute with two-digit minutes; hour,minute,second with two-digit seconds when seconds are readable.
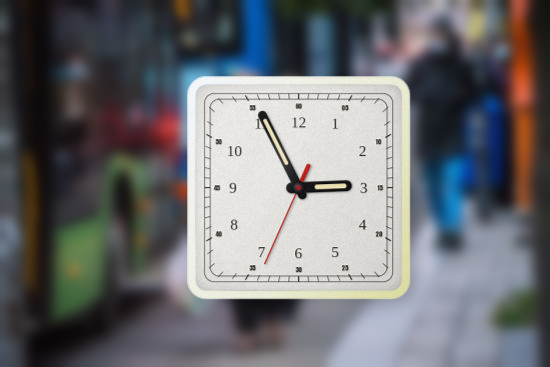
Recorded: 2,55,34
